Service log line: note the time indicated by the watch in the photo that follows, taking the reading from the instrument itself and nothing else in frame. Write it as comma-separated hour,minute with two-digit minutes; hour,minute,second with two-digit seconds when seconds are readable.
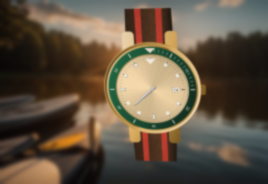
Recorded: 7,38
